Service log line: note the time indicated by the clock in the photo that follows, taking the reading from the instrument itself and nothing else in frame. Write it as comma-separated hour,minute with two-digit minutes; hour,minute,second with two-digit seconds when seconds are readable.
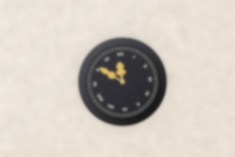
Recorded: 11,51
